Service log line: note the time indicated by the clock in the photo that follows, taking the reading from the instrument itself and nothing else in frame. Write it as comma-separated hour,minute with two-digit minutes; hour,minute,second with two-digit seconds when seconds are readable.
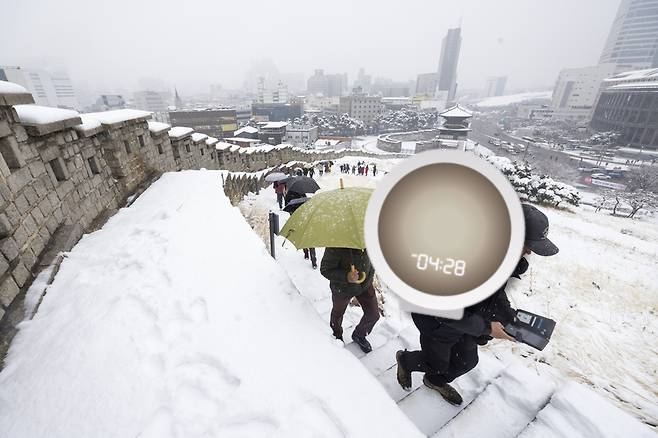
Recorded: 4,28
